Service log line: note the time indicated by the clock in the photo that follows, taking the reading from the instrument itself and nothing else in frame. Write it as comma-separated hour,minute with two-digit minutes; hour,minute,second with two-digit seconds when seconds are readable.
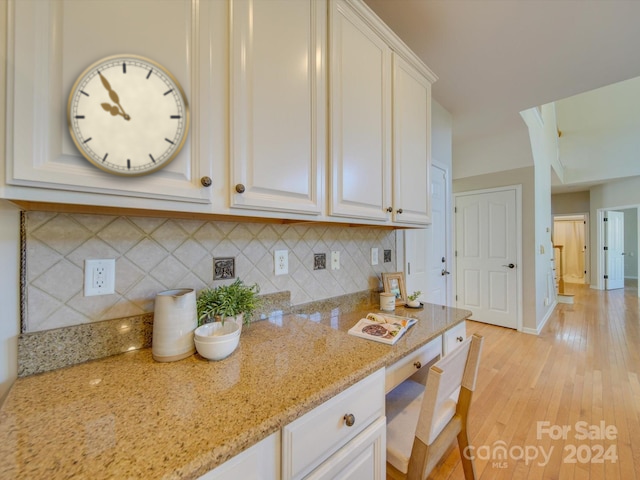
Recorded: 9,55
